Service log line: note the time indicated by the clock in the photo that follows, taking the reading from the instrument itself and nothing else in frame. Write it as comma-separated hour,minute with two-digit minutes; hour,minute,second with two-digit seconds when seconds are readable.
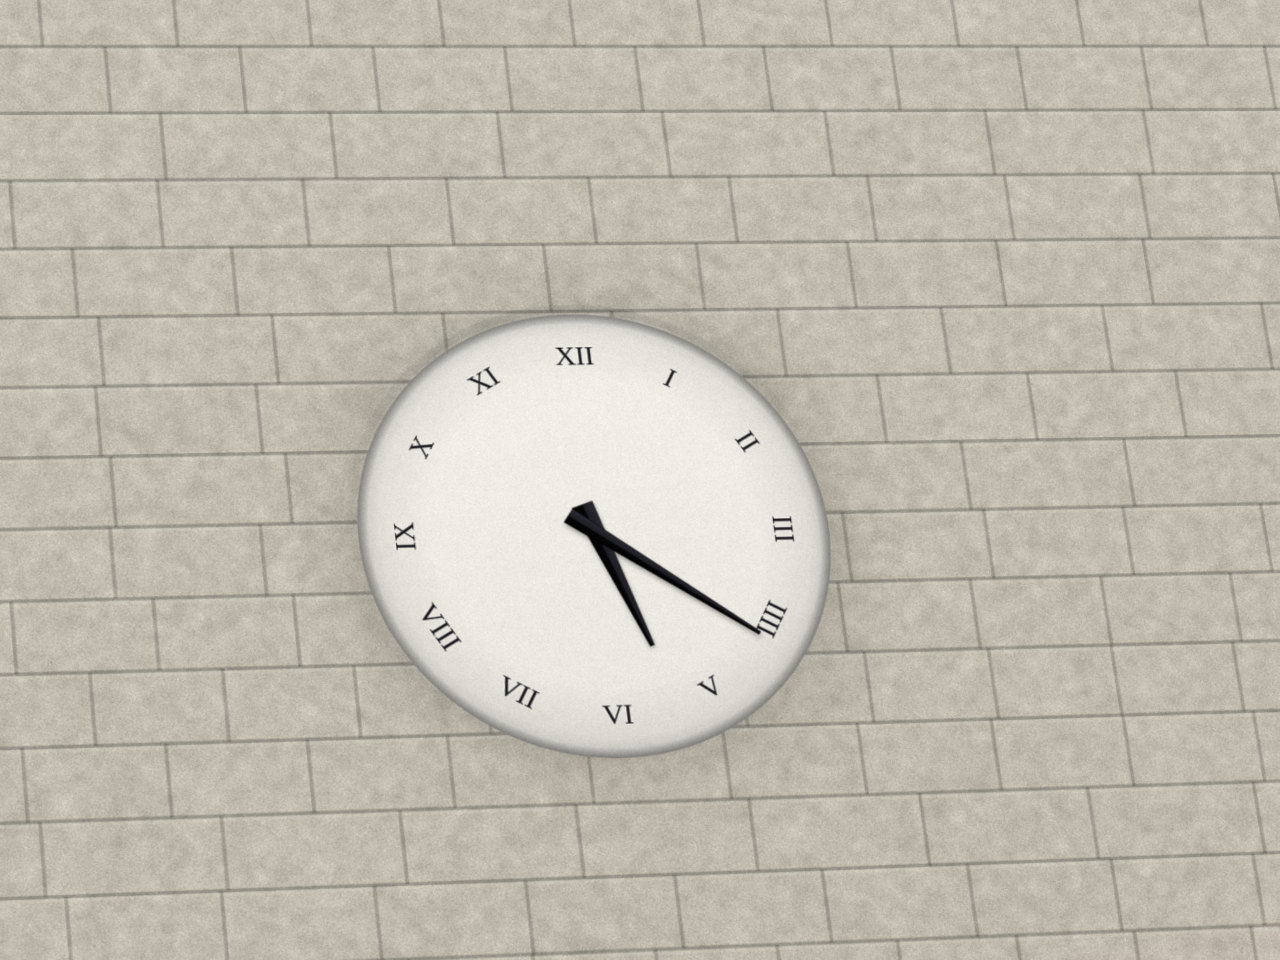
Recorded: 5,21
